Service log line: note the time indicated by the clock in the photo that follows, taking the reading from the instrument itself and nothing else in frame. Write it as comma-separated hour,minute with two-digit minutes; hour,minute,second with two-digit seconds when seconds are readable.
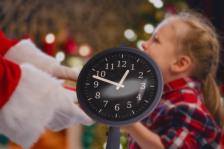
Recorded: 12,48
